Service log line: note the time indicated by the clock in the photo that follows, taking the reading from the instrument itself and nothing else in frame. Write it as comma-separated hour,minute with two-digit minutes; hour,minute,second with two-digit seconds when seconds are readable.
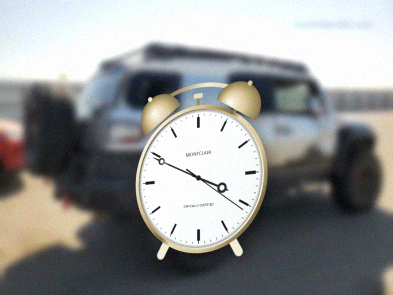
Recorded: 3,49,21
